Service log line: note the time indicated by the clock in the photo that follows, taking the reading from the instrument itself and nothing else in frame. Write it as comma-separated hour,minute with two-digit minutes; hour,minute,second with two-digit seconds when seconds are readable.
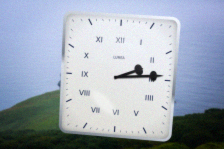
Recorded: 2,14
